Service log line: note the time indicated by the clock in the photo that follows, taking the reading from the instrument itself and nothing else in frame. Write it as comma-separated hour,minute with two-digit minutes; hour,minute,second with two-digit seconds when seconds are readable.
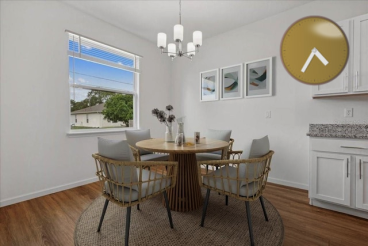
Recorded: 4,35
